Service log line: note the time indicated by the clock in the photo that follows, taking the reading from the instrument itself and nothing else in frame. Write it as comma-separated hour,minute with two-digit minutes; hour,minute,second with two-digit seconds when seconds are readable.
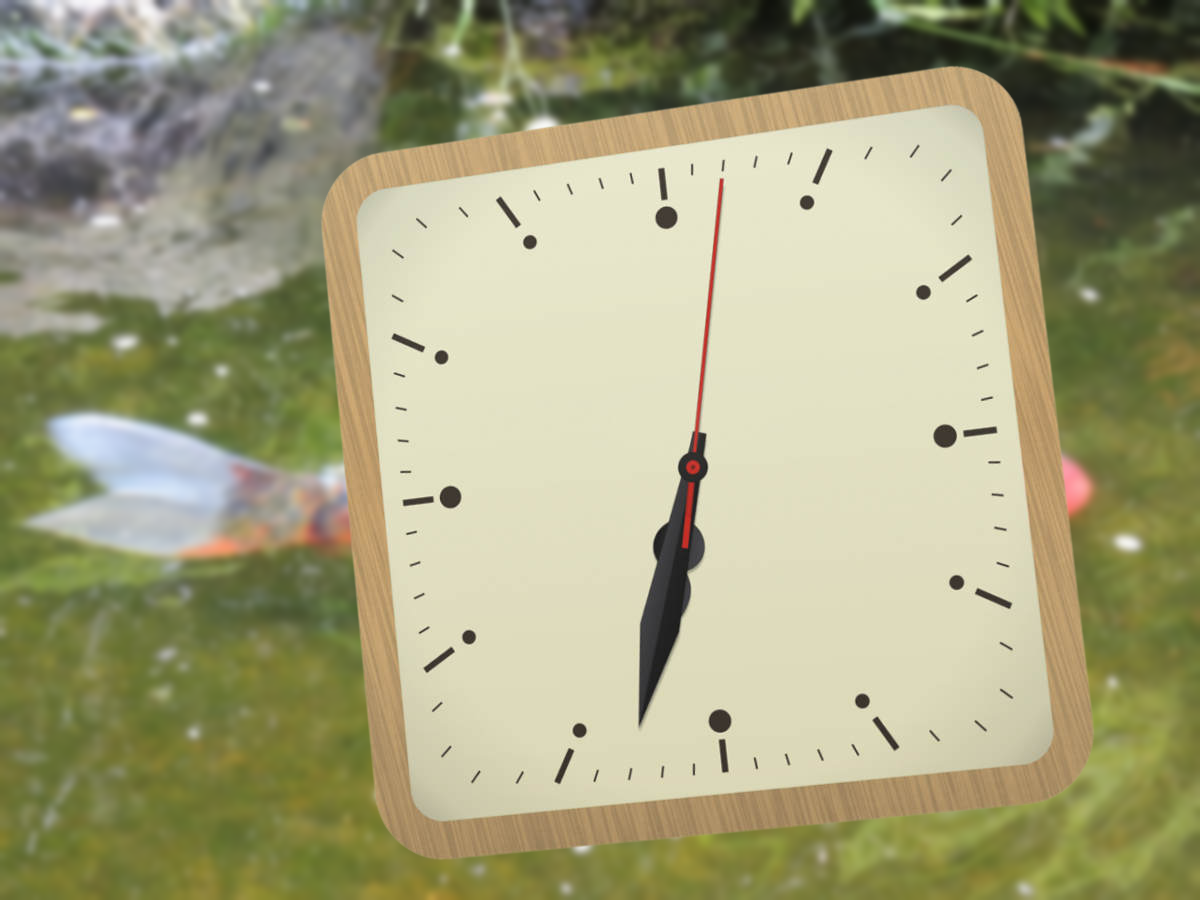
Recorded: 6,33,02
